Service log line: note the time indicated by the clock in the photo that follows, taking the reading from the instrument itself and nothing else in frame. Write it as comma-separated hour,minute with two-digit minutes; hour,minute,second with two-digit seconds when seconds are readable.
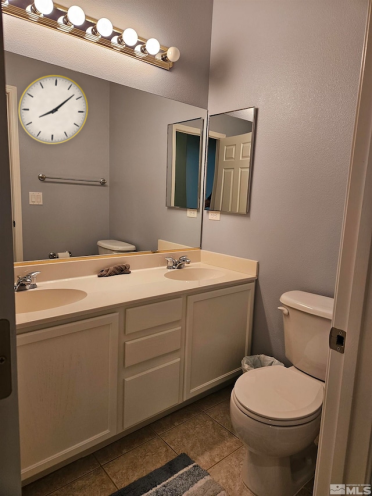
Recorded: 8,08
